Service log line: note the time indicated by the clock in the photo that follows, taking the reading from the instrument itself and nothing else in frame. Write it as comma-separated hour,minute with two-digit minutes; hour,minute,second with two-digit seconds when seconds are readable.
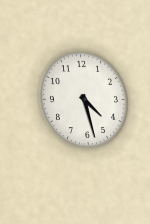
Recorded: 4,28
